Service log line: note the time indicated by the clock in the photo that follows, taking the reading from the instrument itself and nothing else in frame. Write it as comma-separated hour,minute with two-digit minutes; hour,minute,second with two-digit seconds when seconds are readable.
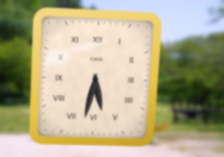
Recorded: 5,32
